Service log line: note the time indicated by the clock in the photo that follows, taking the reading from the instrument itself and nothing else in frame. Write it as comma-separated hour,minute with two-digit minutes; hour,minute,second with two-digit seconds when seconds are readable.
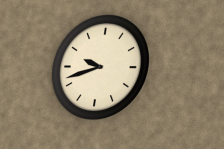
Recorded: 9,42
